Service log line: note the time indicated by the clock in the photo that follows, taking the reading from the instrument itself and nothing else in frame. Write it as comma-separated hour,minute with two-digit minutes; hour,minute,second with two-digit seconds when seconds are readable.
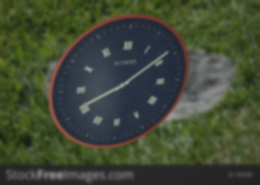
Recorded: 8,09
